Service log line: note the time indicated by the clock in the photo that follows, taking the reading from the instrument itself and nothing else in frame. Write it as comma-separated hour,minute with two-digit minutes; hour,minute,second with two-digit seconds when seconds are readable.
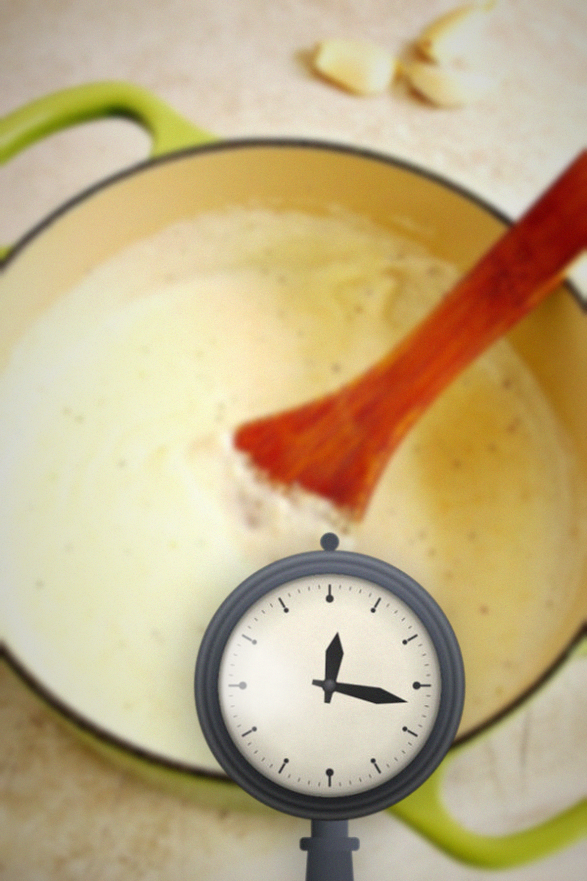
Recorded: 12,17
